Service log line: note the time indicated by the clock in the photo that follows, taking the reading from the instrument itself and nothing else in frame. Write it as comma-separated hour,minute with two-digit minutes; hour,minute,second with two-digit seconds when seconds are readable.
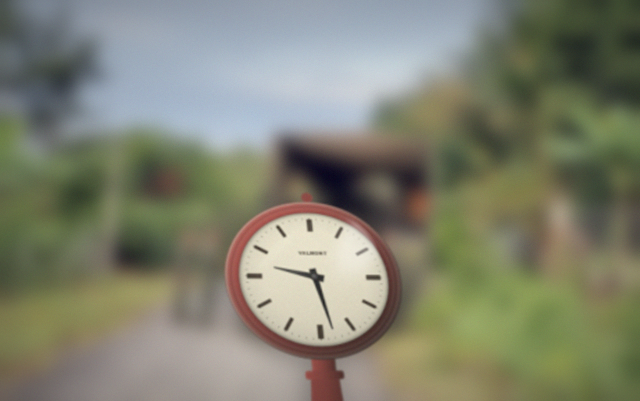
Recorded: 9,28
